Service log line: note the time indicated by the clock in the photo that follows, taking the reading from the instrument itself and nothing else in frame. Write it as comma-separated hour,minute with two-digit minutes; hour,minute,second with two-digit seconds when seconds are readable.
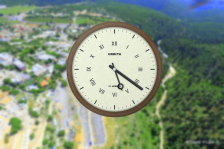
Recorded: 5,21
